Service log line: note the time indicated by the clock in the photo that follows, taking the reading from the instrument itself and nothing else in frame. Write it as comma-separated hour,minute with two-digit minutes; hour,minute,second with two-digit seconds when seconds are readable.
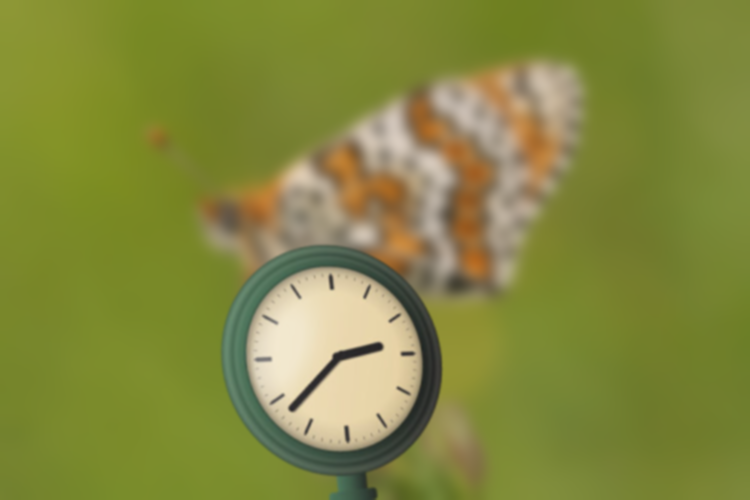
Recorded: 2,38
